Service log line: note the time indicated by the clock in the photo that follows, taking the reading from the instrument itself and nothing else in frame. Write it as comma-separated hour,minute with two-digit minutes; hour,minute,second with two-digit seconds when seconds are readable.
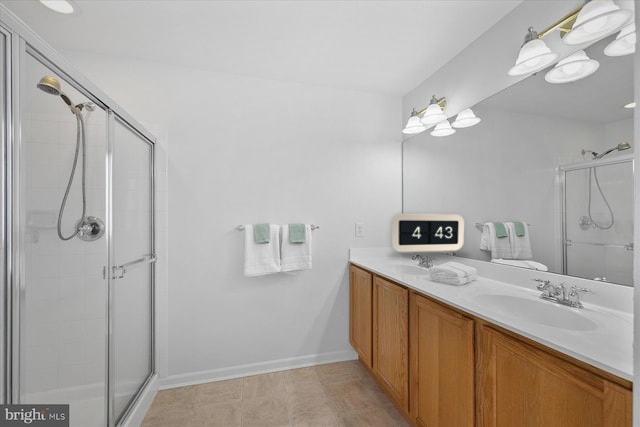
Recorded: 4,43
